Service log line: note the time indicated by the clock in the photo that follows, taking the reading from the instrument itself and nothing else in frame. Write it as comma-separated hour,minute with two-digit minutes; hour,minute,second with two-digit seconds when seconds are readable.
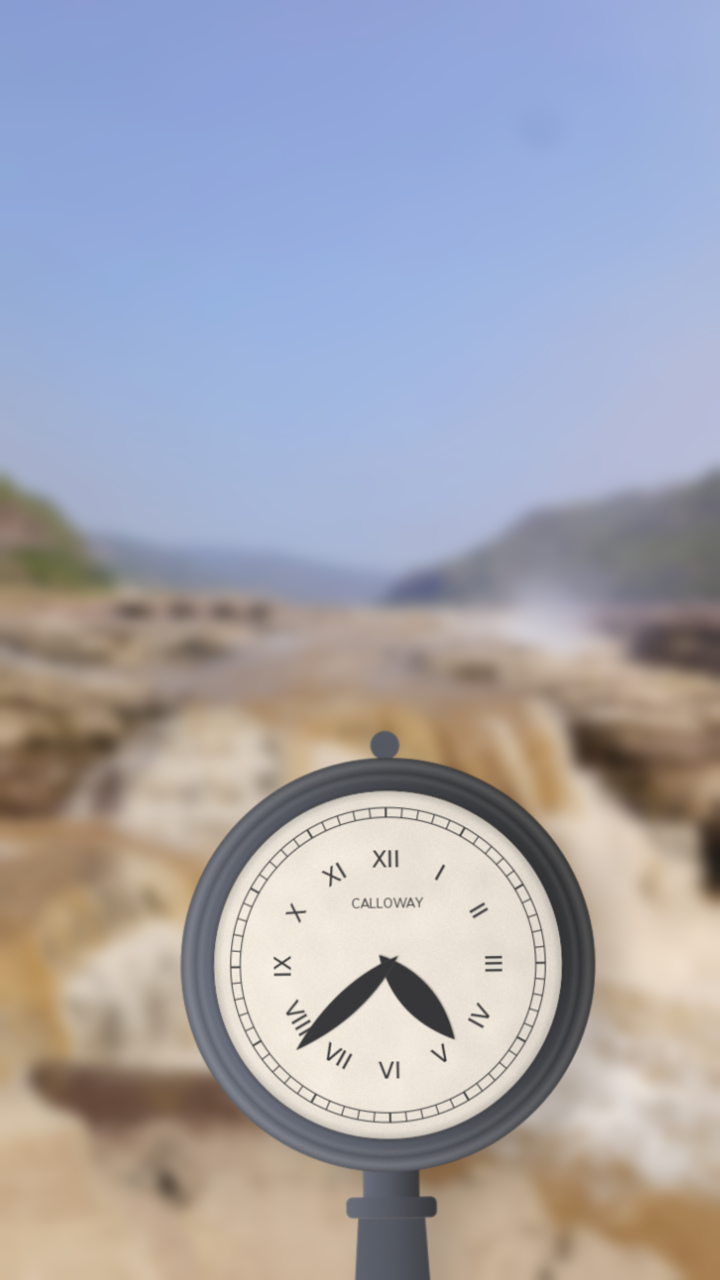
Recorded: 4,38
